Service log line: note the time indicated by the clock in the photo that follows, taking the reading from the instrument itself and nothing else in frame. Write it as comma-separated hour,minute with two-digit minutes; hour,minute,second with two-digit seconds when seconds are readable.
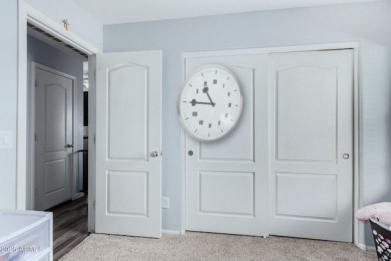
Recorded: 10,45
